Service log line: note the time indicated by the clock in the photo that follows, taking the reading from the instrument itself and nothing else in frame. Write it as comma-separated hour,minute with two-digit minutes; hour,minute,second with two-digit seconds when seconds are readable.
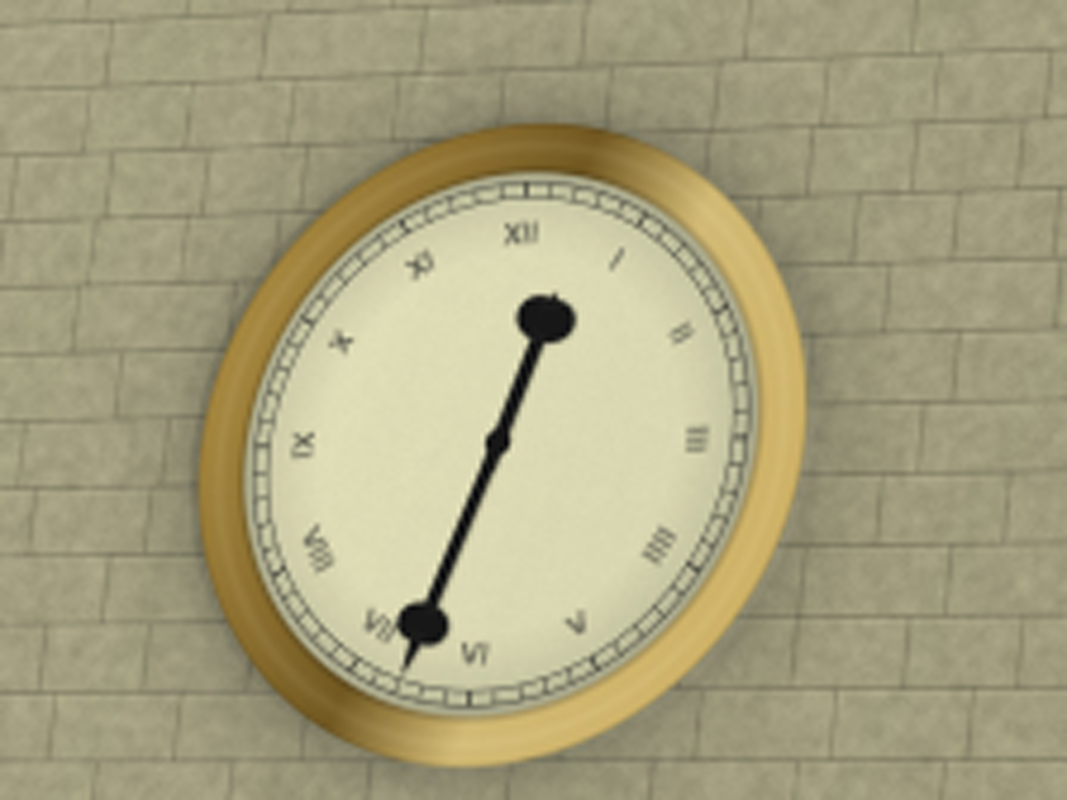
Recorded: 12,33
